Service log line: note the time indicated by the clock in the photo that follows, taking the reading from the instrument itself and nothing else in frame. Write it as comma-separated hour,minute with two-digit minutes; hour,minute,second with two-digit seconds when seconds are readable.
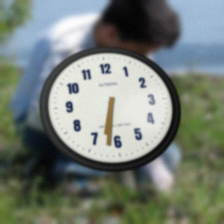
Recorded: 6,32
